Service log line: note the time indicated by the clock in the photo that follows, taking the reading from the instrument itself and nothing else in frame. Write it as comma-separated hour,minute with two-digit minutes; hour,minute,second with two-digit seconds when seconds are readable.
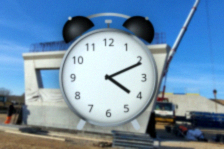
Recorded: 4,11
